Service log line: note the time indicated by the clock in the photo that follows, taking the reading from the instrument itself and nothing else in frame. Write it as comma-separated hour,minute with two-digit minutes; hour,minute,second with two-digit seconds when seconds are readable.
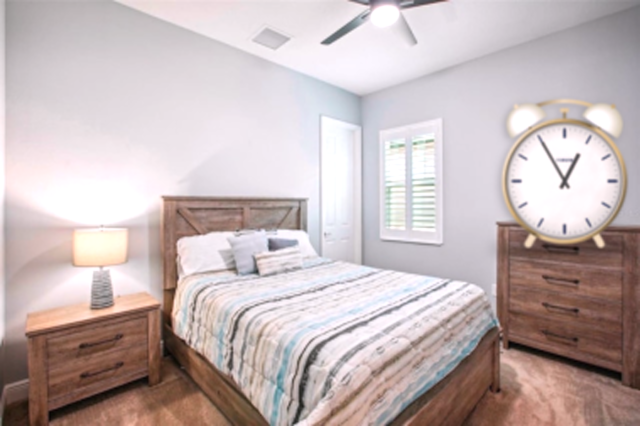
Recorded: 12,55
